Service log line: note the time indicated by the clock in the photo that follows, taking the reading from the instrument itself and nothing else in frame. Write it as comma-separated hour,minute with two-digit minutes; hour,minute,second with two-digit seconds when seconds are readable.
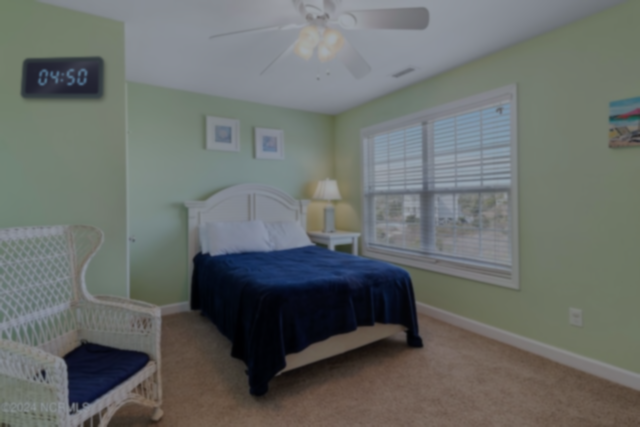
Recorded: 4,50
